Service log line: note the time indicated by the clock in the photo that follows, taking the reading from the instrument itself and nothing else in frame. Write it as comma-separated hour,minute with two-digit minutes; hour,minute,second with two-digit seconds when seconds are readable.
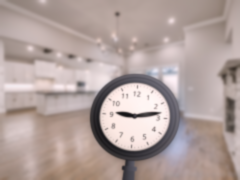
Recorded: 9,13
